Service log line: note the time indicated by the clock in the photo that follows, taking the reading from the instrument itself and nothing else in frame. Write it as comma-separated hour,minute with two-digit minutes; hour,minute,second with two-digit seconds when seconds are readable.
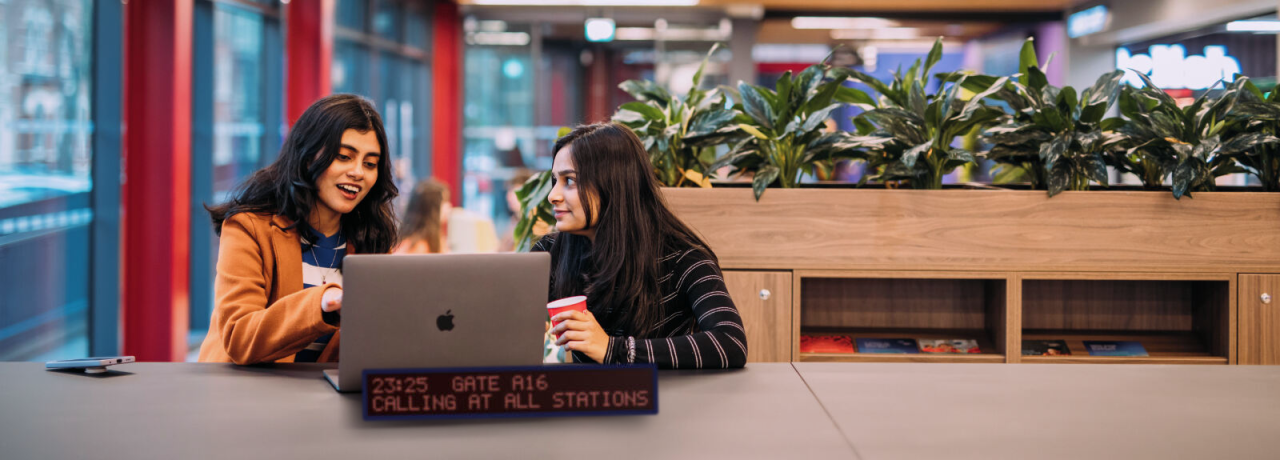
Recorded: 23,25
